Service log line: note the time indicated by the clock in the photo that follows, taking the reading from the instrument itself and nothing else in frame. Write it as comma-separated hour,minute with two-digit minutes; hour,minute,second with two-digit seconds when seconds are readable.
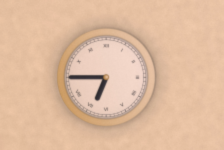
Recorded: 6,45
